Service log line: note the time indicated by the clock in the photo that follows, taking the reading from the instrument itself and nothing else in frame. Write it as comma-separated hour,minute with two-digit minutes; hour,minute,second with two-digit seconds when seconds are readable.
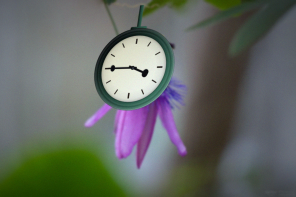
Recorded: 3,45
